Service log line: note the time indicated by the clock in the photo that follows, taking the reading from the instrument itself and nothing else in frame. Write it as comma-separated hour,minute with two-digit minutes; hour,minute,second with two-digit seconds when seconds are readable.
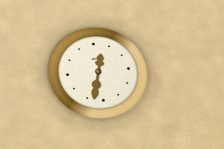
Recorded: 12,33
